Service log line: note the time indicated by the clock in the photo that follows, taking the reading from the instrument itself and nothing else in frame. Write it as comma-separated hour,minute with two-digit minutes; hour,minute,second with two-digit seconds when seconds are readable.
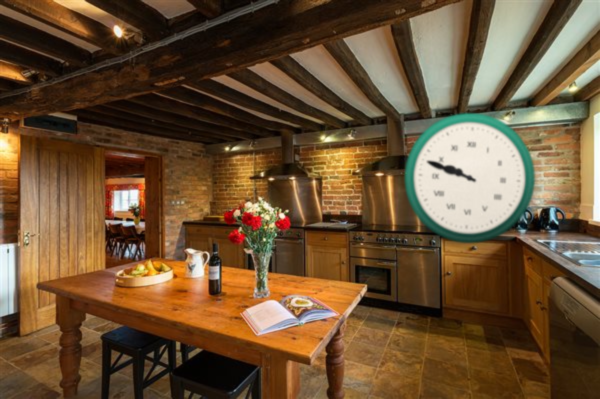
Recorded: 9,48
